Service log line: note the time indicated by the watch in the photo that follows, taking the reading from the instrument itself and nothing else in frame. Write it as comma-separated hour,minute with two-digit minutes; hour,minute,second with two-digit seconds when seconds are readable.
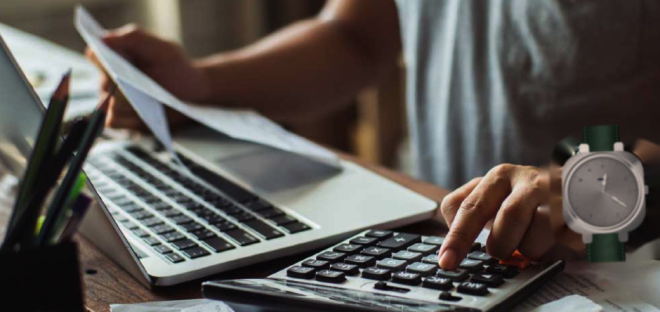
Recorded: 12,21
